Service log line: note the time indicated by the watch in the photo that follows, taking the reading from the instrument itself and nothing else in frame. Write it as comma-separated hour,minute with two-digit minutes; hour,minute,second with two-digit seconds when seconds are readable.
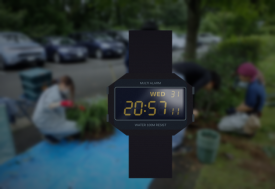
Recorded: 20,57,11
